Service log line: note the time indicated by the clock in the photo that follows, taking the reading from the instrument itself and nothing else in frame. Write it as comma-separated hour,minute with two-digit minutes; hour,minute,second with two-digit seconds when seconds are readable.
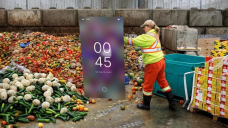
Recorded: 0,45
